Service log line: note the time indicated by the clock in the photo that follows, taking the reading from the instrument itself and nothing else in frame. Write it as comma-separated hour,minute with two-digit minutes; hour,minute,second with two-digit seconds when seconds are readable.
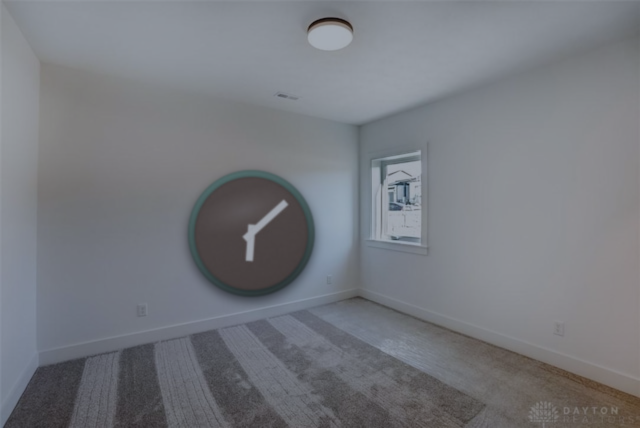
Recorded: 6,08
